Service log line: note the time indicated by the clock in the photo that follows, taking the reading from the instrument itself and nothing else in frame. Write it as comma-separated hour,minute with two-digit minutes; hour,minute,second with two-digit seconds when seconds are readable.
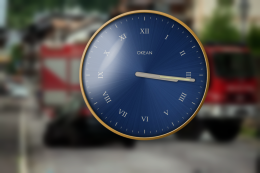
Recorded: 3,16
